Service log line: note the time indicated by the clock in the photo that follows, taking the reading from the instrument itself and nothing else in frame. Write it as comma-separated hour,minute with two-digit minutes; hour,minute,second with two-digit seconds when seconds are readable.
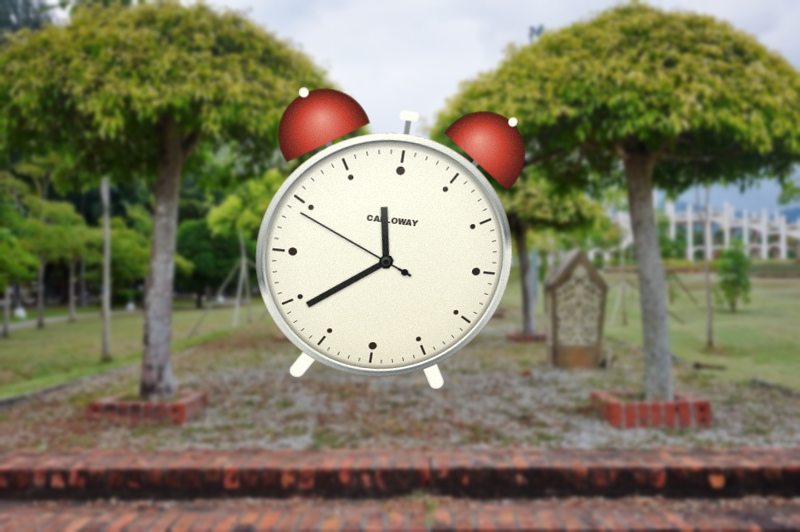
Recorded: 11,38,49
